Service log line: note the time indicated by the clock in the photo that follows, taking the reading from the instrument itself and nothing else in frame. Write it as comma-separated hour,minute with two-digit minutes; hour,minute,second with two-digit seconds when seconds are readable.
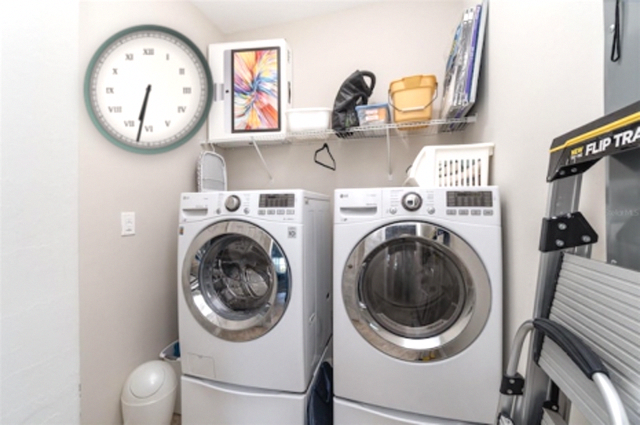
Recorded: 6,32
